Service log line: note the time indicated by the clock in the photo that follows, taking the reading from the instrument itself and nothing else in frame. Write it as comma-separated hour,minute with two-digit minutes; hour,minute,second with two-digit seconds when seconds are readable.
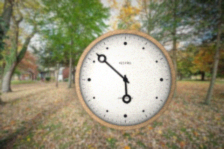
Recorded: 5,52
